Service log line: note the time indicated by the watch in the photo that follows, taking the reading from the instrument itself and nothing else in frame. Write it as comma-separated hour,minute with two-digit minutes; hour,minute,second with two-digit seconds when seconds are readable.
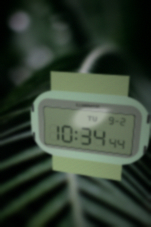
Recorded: 10,34
